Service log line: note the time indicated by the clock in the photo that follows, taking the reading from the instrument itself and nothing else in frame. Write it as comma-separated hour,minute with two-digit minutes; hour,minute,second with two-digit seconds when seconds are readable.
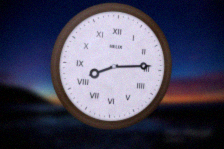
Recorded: 8,14
